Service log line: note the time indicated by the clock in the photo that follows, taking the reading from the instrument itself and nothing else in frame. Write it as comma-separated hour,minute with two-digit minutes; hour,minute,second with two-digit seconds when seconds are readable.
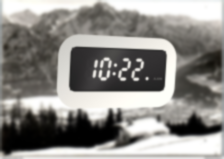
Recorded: 10,22
